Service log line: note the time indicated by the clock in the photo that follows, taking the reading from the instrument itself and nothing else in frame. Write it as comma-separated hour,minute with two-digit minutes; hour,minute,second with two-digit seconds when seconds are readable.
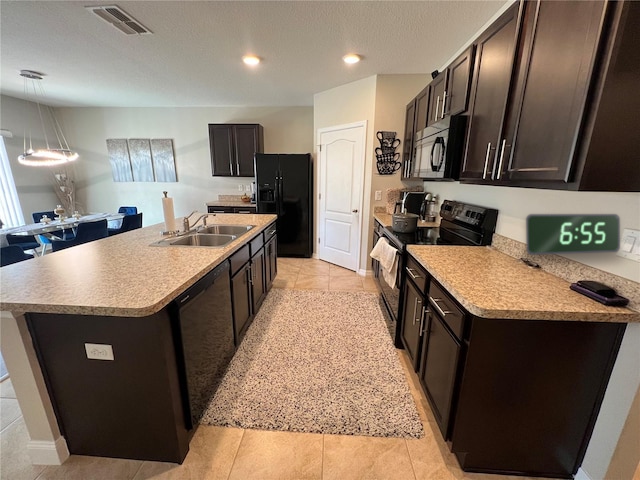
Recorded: 6,55
